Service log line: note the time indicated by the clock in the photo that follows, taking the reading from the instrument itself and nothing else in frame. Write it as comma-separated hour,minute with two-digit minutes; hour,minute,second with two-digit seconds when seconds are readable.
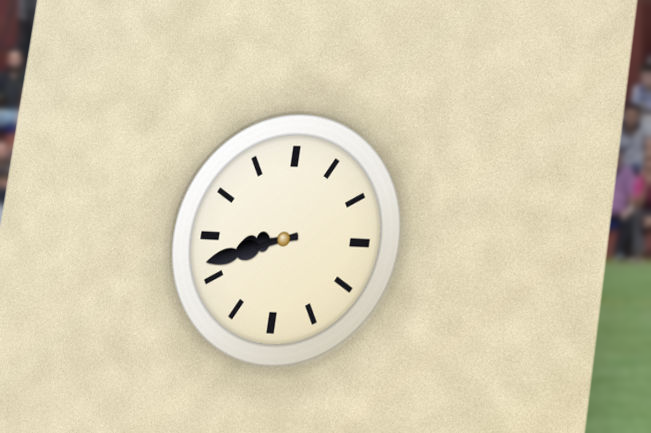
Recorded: 8,42
